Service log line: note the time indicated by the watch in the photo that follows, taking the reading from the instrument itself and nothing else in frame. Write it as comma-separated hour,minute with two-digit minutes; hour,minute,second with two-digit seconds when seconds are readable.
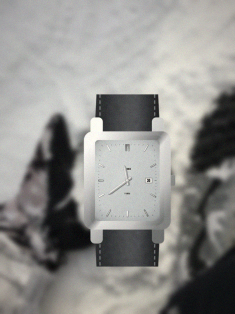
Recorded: 11,39
